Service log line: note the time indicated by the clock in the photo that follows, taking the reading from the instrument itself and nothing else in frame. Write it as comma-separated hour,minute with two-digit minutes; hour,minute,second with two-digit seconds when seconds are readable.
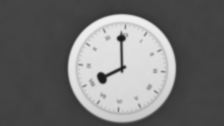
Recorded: 7,59
